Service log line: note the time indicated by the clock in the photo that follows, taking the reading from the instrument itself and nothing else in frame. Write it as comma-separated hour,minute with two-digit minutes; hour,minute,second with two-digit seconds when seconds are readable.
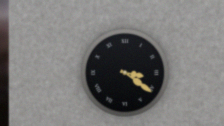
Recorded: 3,21
